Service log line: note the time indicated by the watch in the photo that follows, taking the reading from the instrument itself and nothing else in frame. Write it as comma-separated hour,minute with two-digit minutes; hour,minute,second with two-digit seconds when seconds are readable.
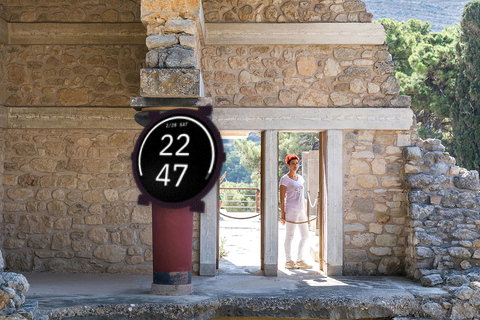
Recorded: 22,47
